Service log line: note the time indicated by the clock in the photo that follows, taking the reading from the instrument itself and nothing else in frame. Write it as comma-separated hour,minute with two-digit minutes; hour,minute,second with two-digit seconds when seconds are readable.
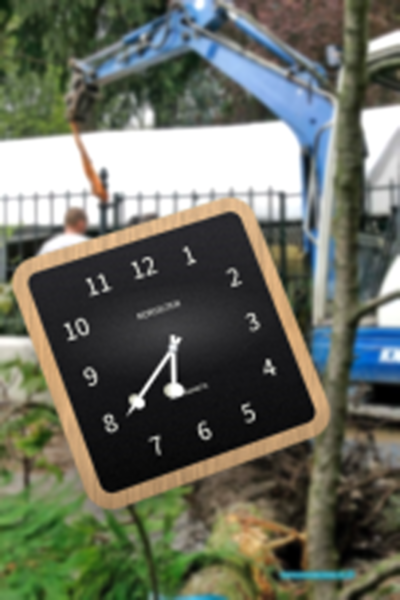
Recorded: 6,39
